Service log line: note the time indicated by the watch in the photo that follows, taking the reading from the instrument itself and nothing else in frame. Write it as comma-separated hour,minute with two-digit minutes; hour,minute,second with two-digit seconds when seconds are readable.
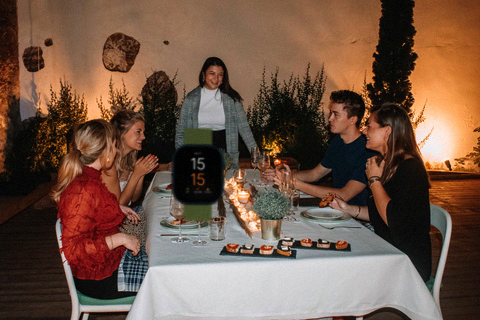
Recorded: 15,15
